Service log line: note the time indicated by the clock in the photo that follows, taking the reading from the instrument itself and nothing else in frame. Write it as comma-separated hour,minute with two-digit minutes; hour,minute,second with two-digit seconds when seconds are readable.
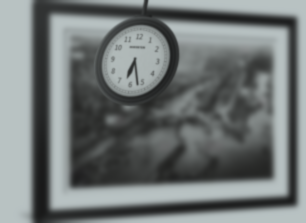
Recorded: 6,27
